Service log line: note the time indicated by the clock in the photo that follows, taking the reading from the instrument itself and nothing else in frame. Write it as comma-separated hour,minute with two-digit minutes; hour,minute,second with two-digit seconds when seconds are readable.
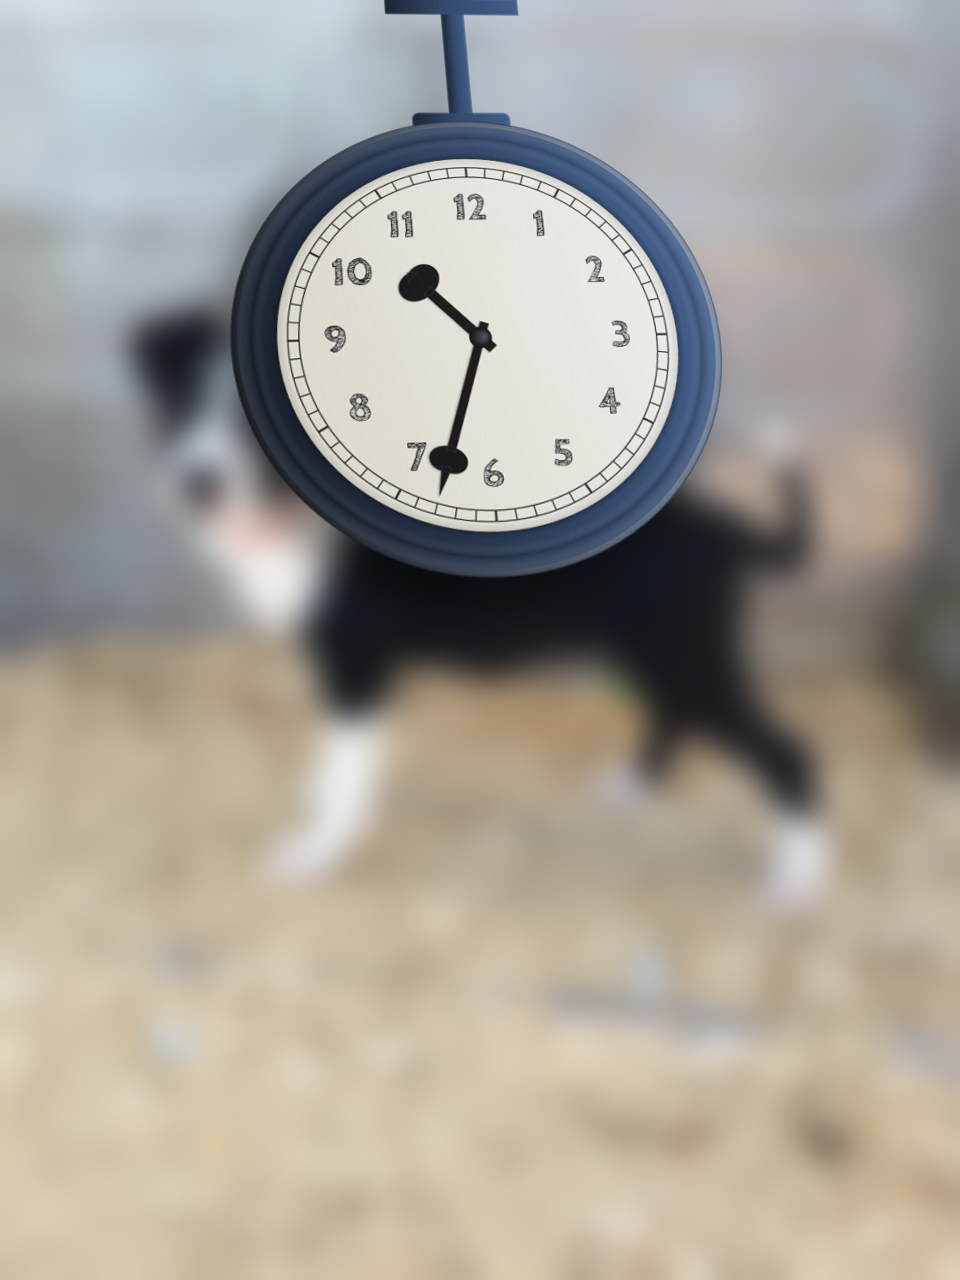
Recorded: 10,33
